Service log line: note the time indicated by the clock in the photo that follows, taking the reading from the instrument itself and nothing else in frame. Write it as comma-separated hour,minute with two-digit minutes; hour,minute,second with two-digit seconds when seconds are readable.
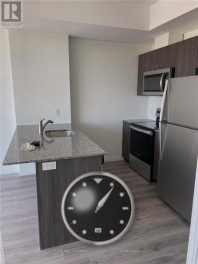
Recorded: 1,06
